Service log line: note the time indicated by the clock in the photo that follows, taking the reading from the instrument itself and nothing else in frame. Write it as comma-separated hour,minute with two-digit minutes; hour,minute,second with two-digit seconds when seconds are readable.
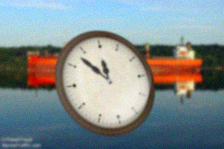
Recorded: 11,53
